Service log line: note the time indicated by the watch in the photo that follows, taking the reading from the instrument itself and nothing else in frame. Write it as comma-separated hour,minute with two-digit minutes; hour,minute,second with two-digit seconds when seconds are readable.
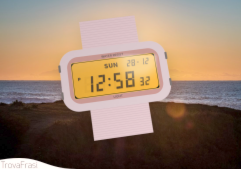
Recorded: 12,58
